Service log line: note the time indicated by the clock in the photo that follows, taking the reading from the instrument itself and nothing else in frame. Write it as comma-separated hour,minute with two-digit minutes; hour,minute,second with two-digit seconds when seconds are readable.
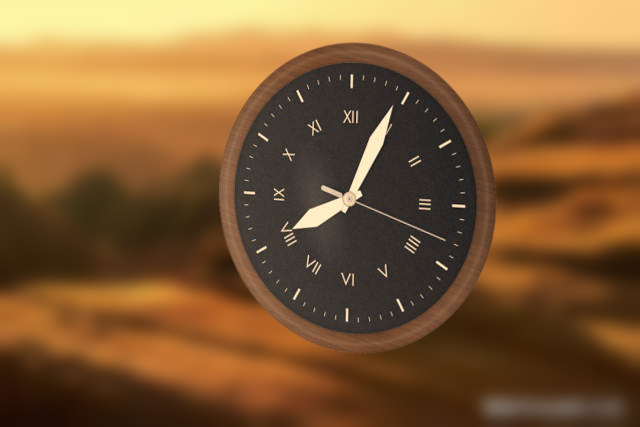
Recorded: 8,04,18
